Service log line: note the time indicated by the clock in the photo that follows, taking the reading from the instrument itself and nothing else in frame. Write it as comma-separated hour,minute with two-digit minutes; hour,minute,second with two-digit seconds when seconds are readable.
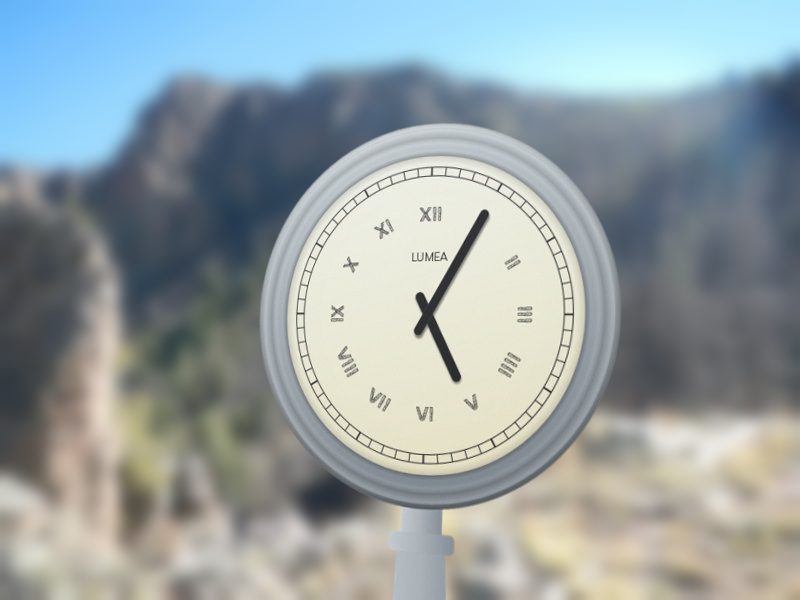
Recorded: 5,05
